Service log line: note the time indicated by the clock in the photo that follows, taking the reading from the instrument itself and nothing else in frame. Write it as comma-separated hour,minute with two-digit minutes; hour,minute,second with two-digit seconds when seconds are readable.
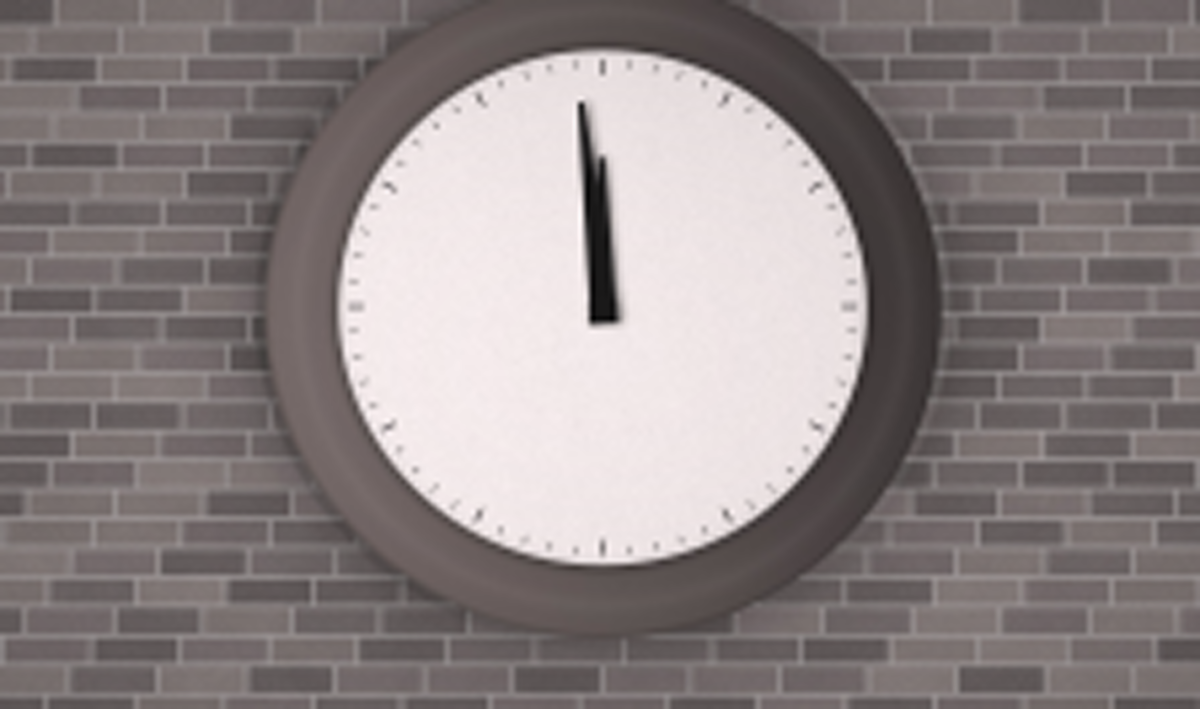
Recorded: 11,59
